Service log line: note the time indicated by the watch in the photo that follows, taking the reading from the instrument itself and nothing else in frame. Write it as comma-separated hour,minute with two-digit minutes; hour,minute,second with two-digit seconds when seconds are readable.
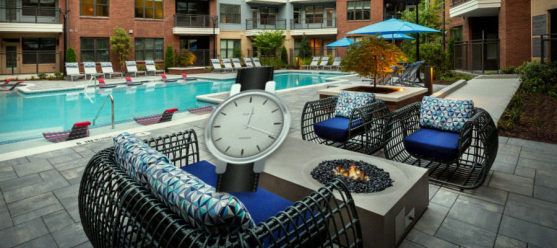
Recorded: 12,19
